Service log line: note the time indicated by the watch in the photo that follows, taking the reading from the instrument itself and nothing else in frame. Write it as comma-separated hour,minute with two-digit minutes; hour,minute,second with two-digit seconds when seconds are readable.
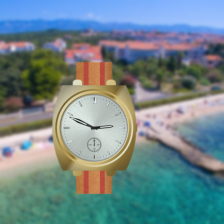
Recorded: 2,49
